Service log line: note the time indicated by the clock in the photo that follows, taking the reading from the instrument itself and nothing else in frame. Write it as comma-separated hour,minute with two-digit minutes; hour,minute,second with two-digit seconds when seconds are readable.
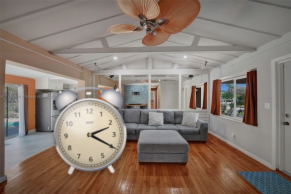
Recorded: 2,20
